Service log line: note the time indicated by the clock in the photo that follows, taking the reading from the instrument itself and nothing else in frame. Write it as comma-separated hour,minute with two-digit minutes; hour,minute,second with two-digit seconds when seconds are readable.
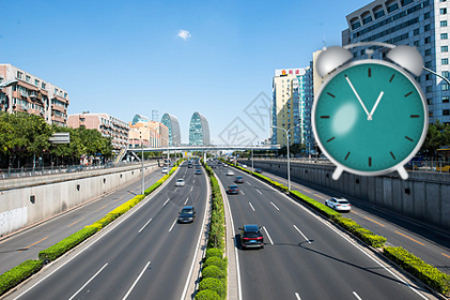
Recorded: 12,55
